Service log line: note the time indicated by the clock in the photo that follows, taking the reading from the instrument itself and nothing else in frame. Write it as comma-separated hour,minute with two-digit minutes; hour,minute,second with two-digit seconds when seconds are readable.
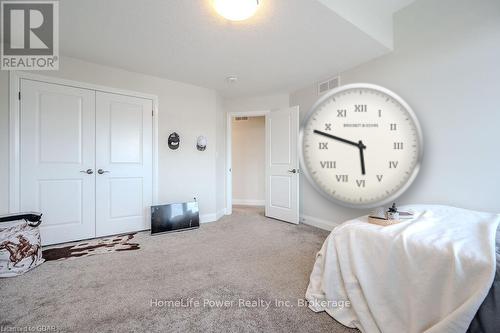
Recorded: 5,48
